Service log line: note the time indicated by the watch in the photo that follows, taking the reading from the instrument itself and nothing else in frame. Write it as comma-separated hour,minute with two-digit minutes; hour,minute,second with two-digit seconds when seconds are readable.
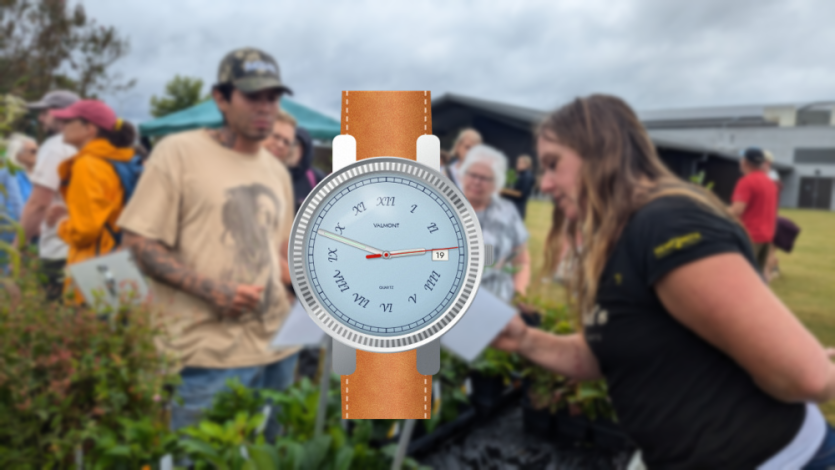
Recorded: 2,48,14
